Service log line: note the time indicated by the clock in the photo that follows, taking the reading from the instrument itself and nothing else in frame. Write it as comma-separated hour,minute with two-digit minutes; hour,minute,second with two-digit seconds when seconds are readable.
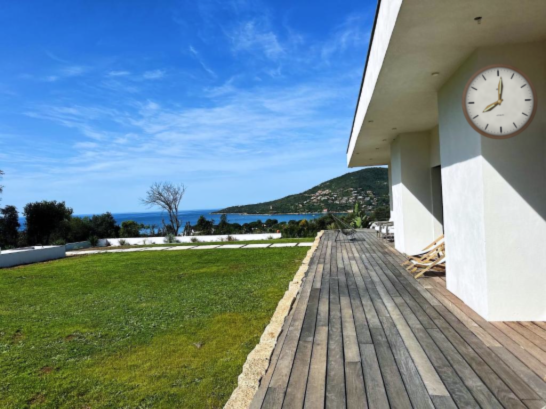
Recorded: 8,01
